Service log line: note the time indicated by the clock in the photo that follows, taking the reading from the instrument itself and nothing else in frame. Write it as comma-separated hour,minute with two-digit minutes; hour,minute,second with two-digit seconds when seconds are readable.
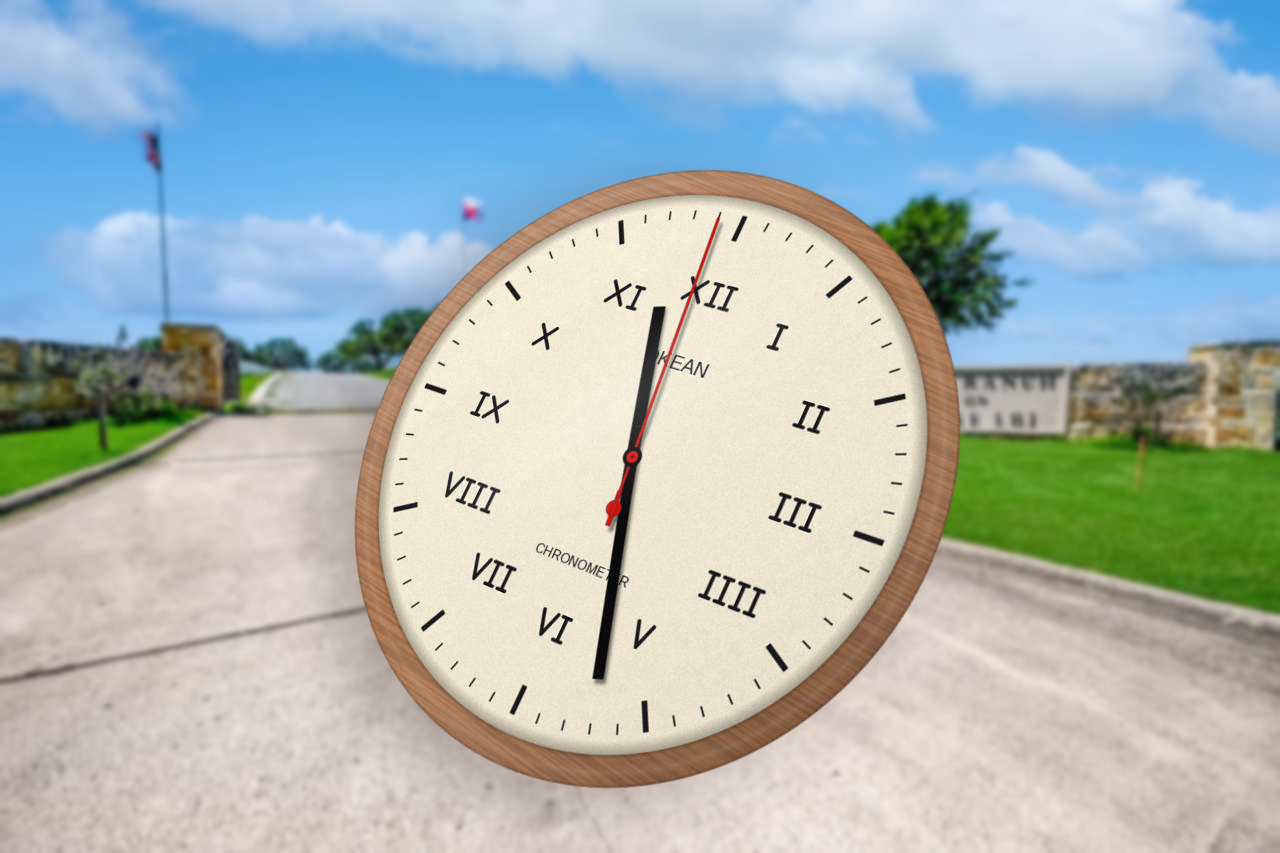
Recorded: 11,26,59
